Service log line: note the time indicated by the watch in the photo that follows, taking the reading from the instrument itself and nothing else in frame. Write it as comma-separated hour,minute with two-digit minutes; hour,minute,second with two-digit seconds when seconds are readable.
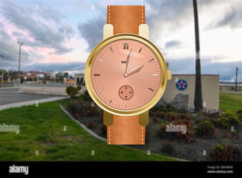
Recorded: 2,02
